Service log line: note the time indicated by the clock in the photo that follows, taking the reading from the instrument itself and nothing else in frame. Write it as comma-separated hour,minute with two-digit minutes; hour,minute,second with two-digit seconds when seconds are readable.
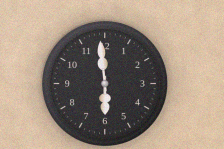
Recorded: 5,59
